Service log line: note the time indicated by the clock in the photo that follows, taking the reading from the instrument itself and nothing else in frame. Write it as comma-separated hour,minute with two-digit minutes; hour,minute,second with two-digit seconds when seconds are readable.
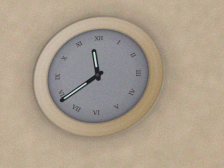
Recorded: 11,39
